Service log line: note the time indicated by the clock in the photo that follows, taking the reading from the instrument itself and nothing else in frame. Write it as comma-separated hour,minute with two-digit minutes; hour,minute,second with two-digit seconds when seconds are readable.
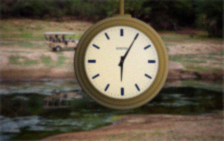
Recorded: 6,05
